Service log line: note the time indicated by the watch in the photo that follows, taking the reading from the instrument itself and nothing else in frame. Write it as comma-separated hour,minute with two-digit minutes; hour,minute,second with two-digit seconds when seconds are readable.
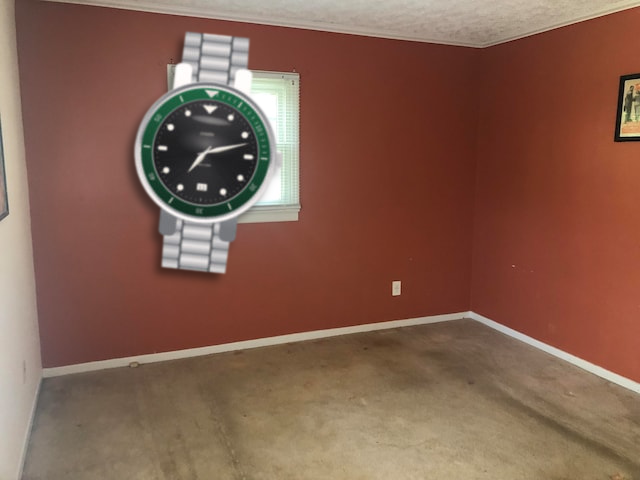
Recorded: 7,12
